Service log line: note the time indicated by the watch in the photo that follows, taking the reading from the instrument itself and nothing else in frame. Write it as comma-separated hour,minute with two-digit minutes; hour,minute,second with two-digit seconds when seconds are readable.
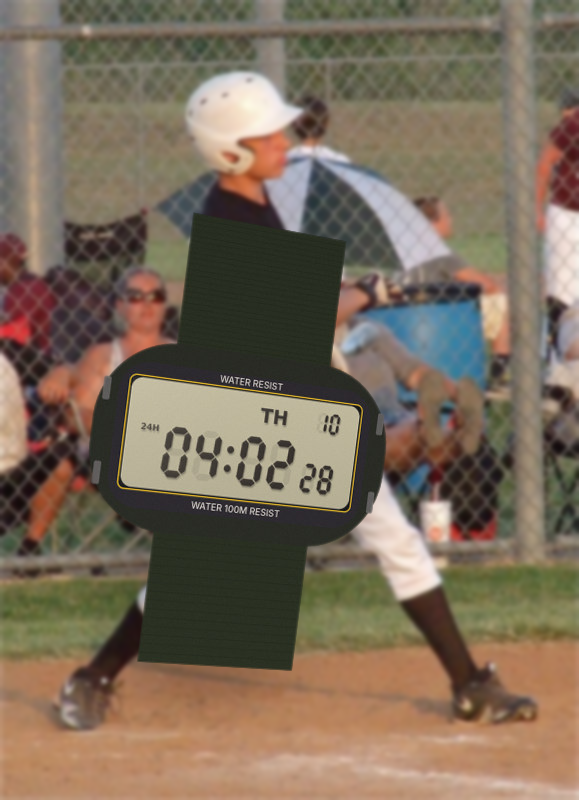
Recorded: 4,02,28
